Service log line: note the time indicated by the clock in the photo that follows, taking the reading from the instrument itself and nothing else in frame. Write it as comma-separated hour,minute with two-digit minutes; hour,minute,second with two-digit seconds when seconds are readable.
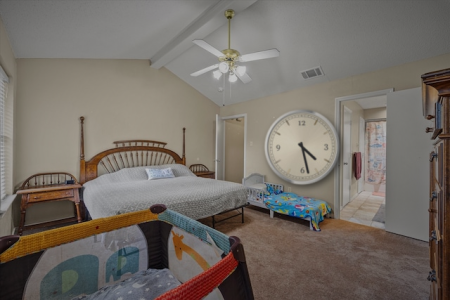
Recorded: 4,28
